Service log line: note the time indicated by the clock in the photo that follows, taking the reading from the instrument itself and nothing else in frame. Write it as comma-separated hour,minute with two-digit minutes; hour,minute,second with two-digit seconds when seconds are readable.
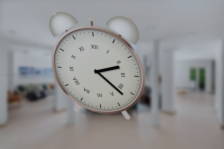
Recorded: 2,22
